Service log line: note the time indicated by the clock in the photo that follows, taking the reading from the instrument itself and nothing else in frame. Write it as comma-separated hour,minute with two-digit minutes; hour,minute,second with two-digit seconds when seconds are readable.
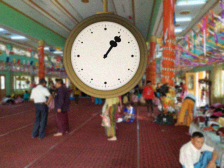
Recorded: 1,06
